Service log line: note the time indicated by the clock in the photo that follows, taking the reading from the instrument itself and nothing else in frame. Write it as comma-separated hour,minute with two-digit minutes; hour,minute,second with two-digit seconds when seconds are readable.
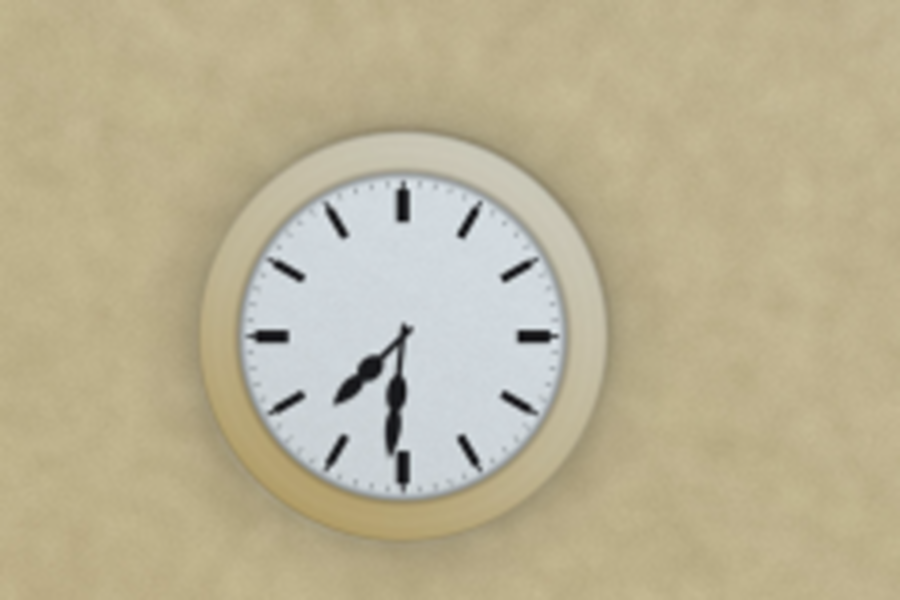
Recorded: 7,31
